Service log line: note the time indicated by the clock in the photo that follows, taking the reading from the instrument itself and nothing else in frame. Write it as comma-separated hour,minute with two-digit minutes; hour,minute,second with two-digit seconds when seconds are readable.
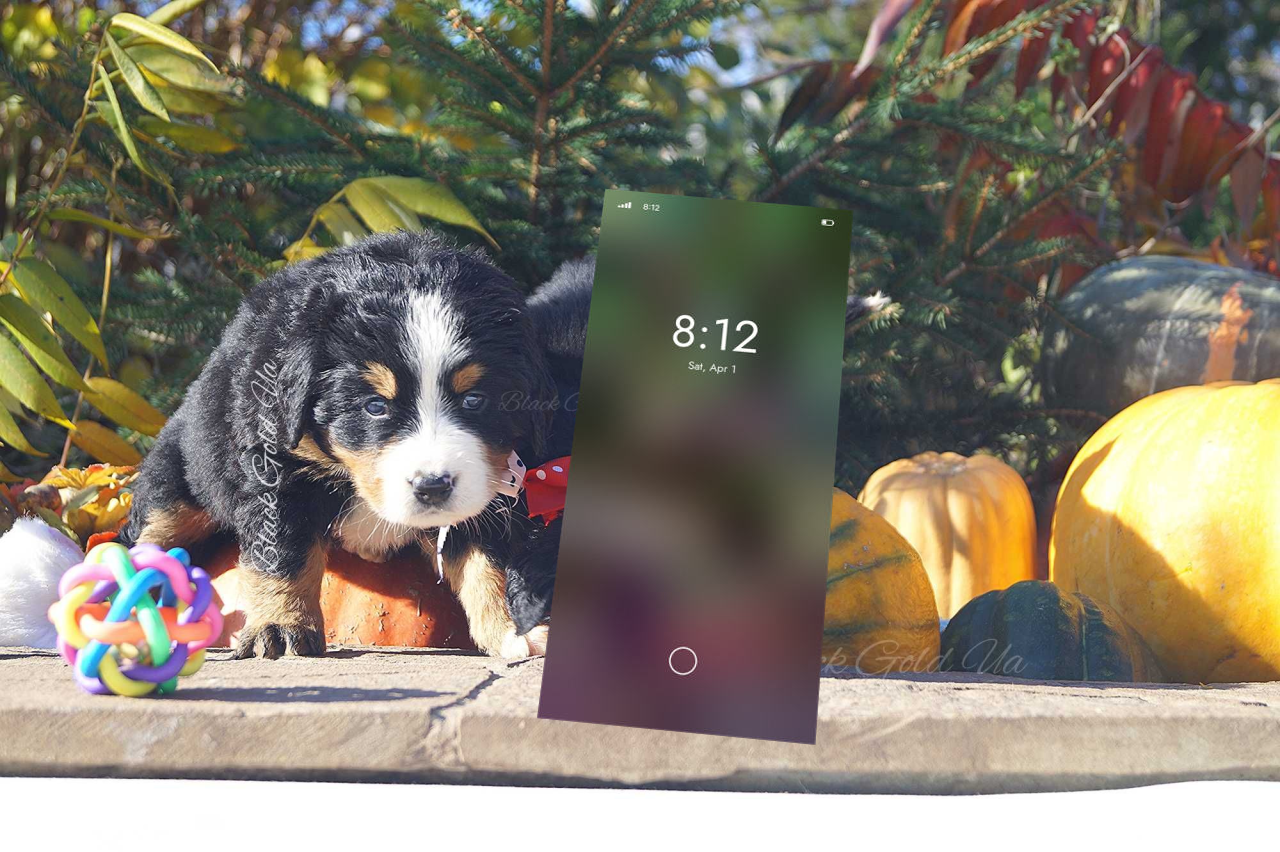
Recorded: 8,12
